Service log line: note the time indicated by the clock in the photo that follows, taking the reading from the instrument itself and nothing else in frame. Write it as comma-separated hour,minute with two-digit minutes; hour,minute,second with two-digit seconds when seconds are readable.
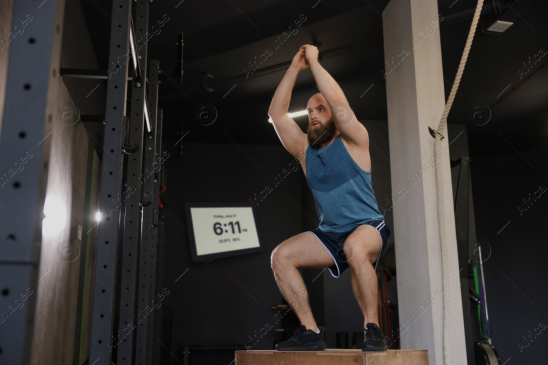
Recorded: 6,11
